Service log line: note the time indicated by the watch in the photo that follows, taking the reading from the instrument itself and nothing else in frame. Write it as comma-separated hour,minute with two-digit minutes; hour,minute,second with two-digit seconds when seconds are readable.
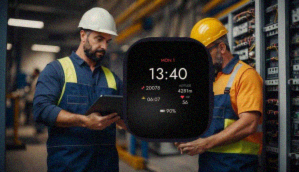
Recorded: 13,40
